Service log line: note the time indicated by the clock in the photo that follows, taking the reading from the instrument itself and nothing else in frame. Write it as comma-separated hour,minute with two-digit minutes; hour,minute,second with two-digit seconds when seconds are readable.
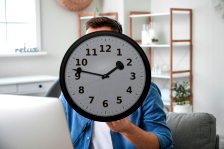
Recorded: 1,47
